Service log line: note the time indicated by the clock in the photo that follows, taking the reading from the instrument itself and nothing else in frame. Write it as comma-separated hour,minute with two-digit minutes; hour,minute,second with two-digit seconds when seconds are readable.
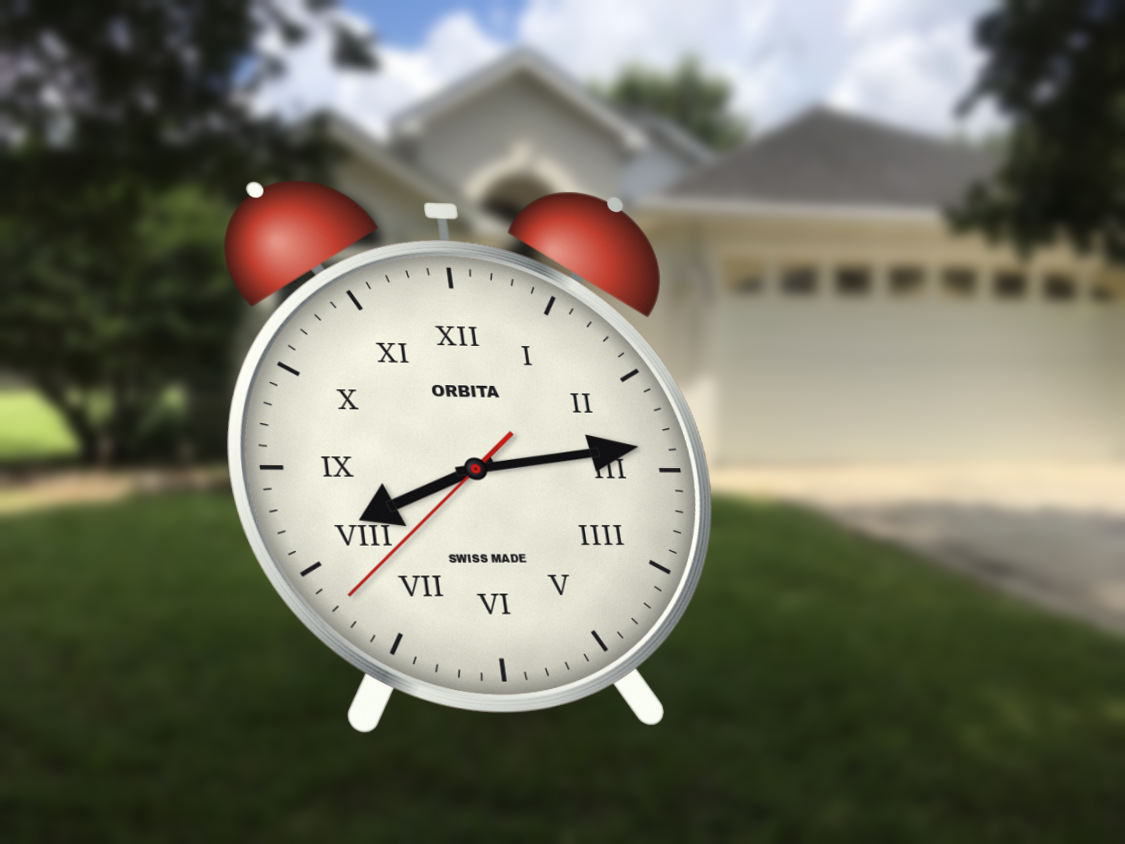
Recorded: 8,13,38
